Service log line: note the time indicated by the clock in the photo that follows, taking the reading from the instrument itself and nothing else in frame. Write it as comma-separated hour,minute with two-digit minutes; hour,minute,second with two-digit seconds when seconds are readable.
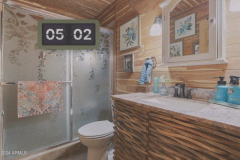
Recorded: 5,02
